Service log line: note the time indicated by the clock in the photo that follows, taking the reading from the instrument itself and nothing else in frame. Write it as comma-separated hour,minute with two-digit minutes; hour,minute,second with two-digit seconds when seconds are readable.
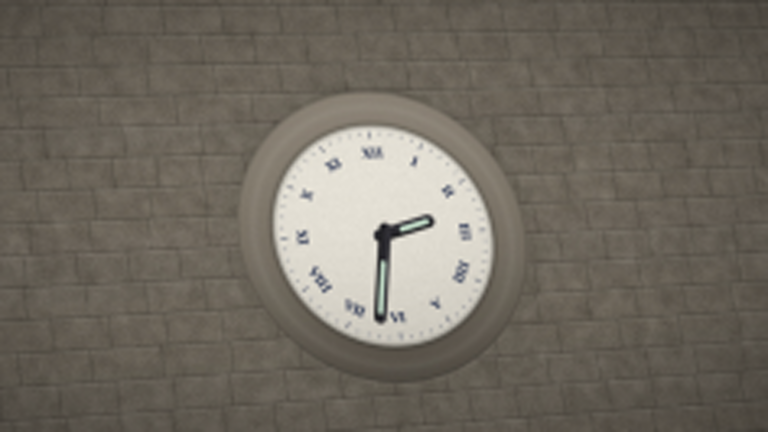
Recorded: 2,32
